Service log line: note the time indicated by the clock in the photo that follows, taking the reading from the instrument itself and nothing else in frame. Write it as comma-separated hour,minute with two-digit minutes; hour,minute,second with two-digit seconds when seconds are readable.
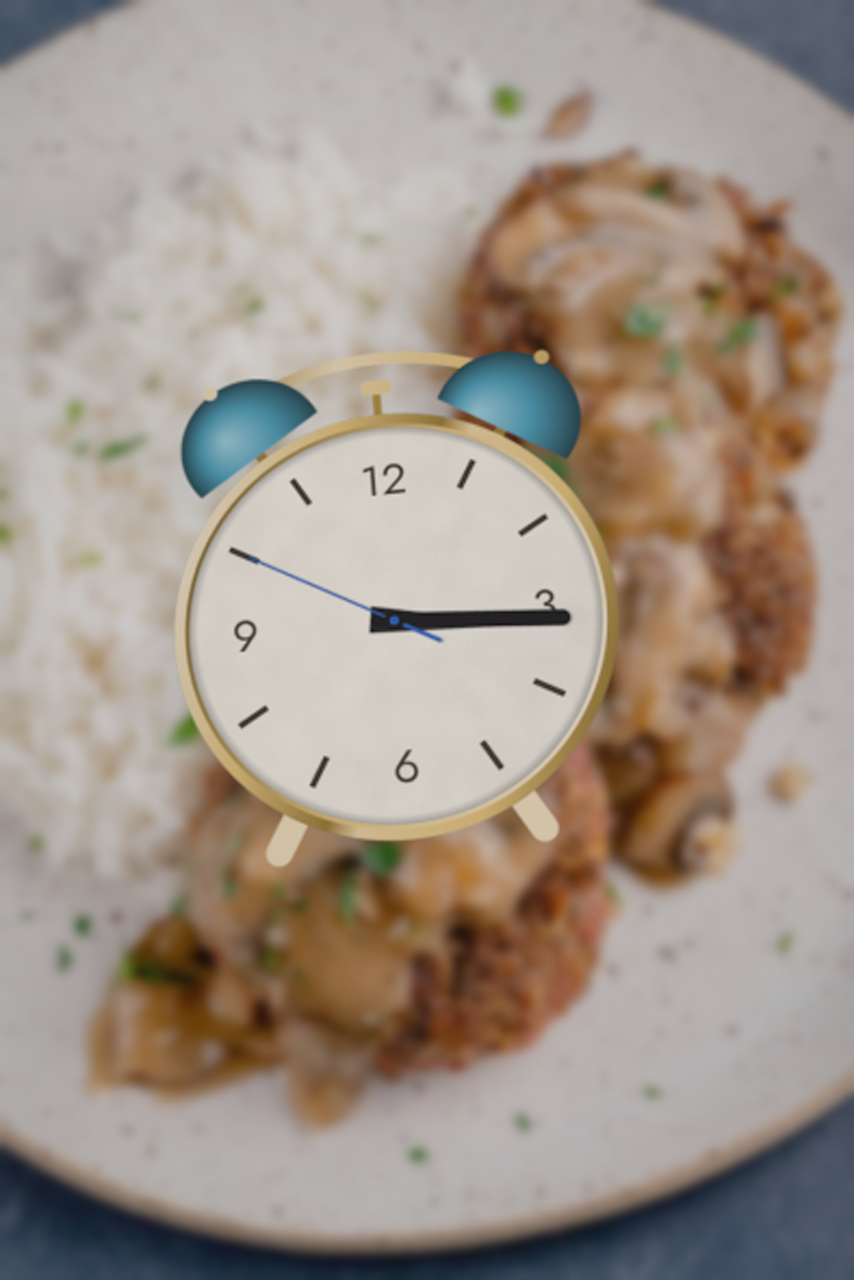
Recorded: 3,15,50
